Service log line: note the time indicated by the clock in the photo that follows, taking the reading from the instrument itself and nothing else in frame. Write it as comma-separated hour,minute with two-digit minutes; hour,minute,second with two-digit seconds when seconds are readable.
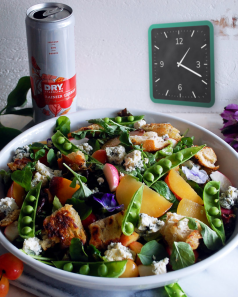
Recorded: 1,19
